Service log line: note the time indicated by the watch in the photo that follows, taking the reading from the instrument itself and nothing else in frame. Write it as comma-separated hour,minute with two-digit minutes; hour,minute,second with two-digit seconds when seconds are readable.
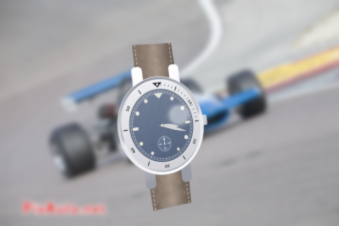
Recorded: 3,18
